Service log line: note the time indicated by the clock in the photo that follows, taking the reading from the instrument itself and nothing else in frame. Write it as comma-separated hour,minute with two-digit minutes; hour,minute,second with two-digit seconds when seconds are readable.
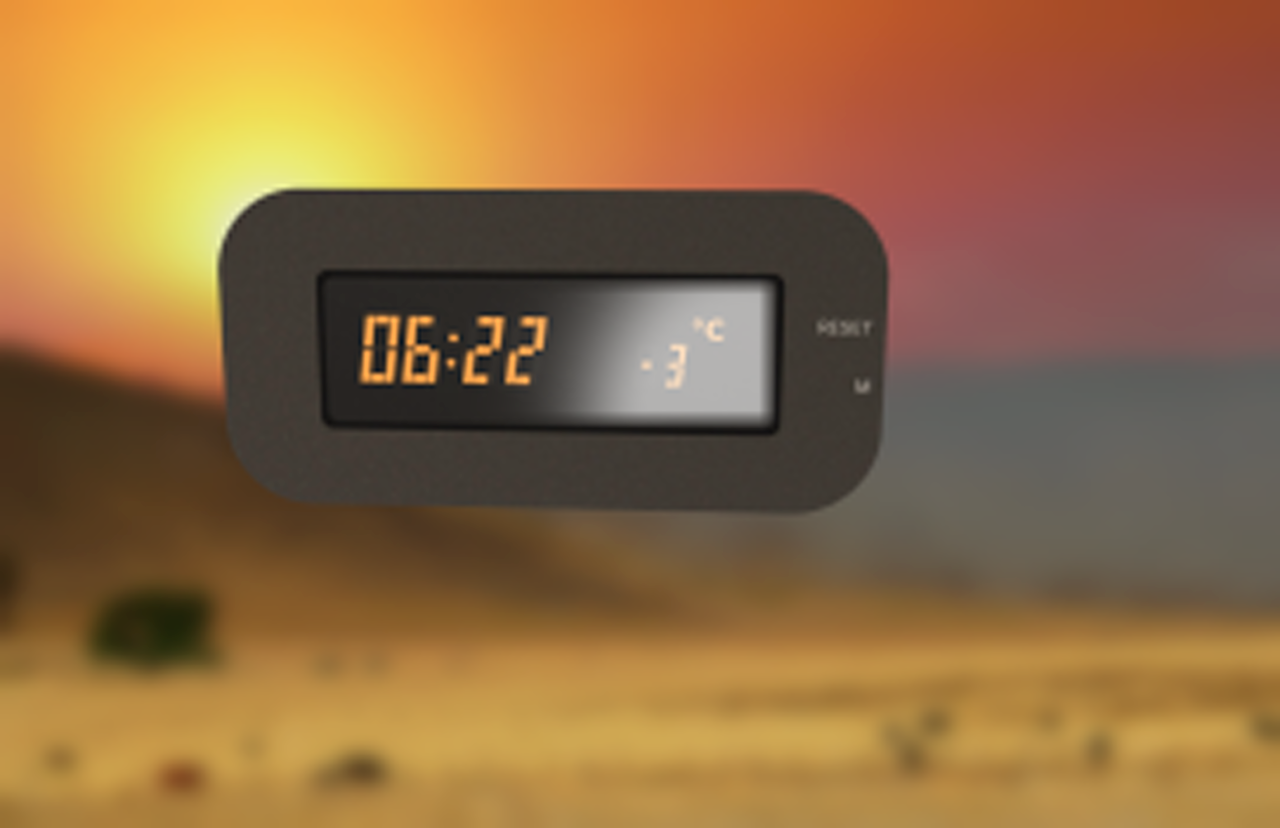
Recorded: 6,22
